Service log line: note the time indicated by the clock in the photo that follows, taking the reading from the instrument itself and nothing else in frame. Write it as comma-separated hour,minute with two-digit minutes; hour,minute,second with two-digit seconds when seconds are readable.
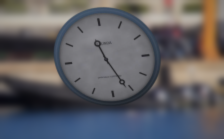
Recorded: 11,26
